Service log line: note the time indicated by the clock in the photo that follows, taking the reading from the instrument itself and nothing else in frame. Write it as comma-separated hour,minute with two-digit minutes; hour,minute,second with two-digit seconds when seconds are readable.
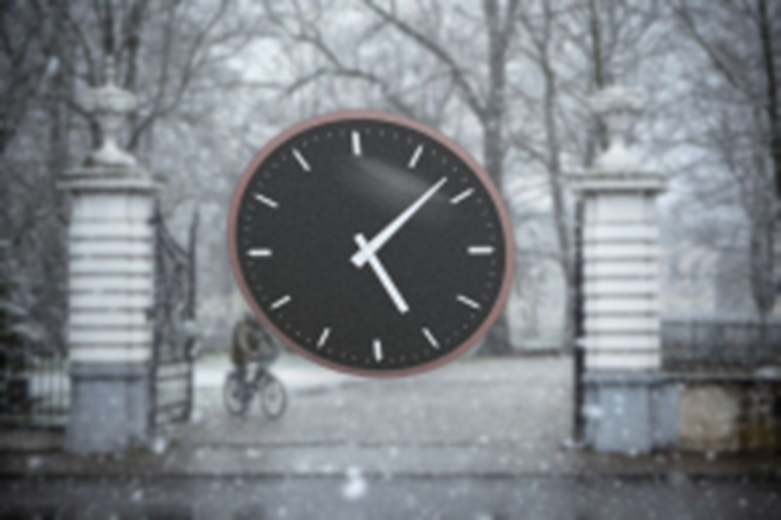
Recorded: 5,08
